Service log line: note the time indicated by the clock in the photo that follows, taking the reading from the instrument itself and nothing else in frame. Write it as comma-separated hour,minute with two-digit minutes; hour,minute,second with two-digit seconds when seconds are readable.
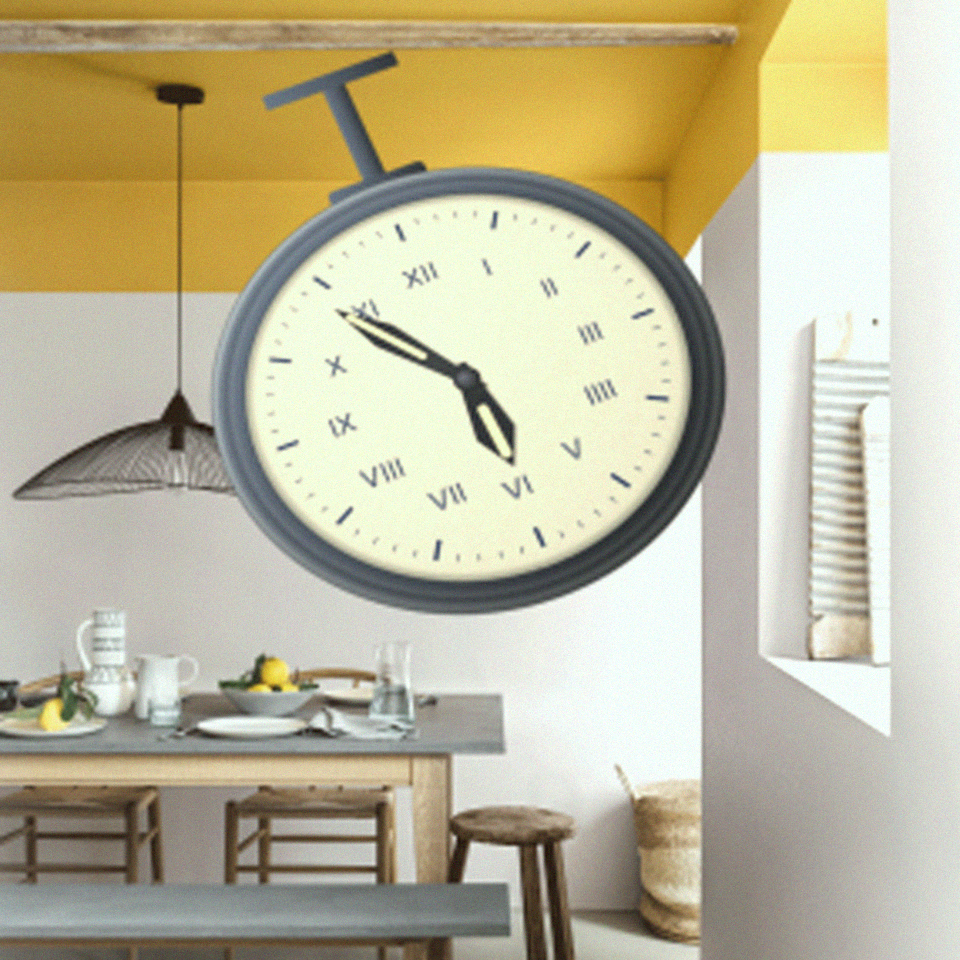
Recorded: 5,54
